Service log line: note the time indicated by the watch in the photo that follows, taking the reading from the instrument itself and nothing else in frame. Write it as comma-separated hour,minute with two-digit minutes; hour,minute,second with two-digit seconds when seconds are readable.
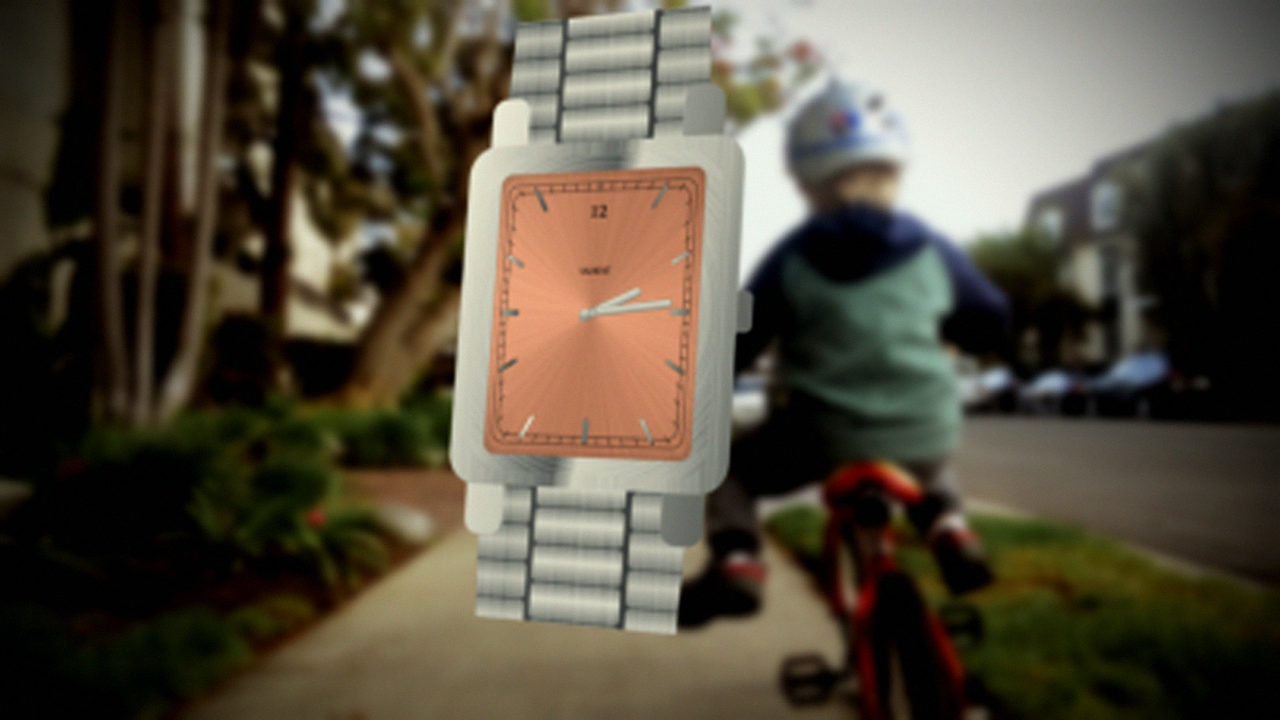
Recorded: 2,14
